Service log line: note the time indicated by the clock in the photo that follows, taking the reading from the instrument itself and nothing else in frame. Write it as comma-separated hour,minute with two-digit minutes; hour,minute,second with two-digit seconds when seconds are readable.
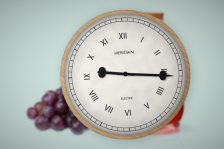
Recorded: 9,16
